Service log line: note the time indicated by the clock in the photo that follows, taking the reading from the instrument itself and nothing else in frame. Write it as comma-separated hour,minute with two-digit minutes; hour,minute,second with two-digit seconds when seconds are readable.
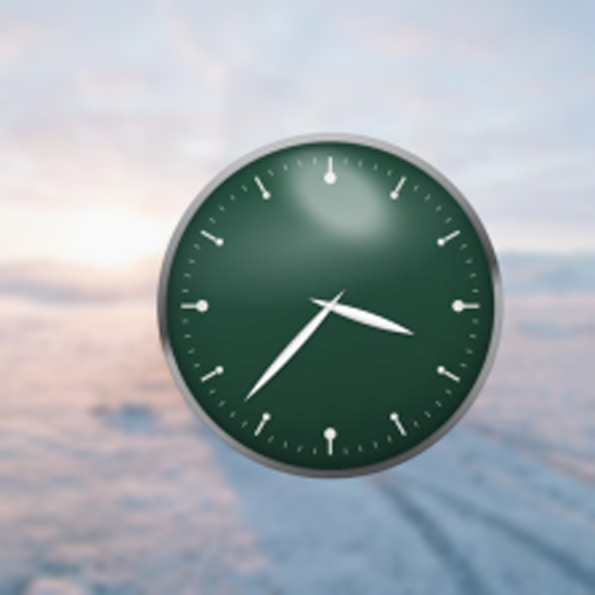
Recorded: 3,37
